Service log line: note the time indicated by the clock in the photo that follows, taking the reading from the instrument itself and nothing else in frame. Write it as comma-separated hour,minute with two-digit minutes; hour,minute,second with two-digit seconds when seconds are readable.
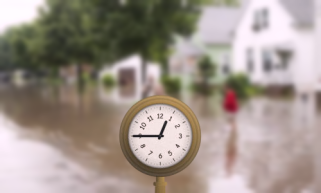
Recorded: 12,45
